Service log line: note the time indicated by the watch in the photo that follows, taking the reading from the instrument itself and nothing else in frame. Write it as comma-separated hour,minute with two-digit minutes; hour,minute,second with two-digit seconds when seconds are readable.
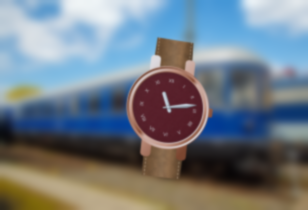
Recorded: 11,13
